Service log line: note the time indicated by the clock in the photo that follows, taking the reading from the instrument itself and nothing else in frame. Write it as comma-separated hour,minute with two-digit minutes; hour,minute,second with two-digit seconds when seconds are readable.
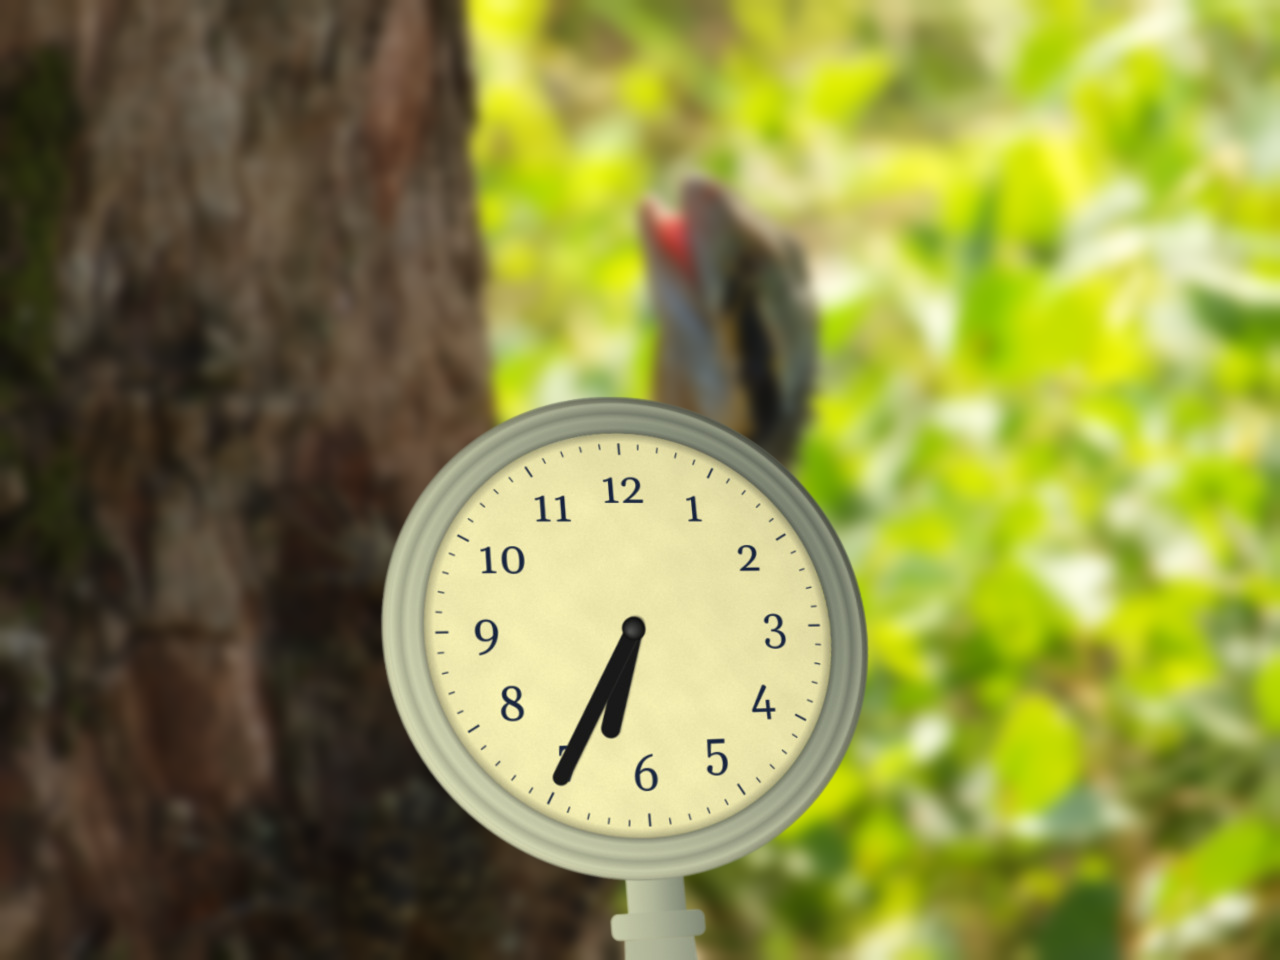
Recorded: 6,35
